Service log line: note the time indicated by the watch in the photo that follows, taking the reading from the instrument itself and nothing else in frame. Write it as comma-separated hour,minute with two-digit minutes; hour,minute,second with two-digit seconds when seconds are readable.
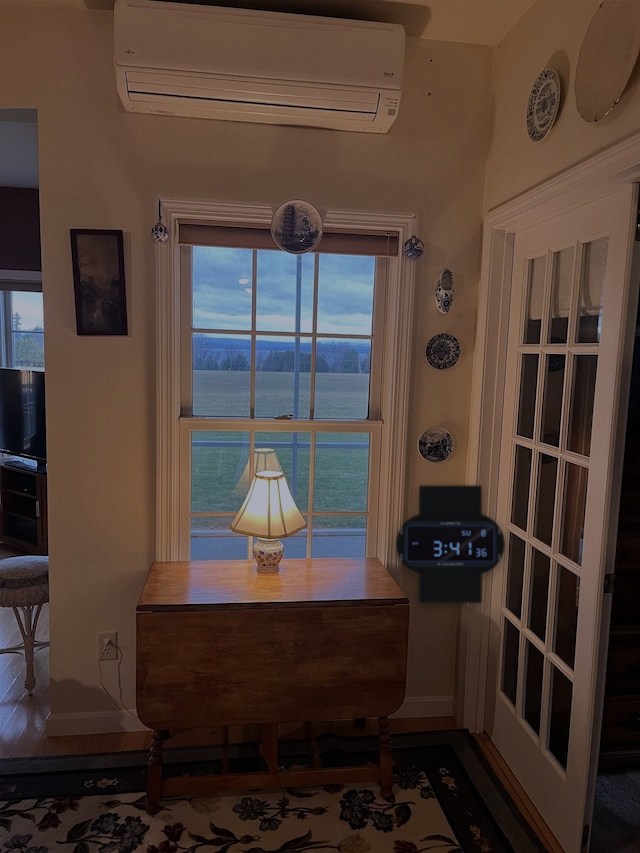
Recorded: 3,41
